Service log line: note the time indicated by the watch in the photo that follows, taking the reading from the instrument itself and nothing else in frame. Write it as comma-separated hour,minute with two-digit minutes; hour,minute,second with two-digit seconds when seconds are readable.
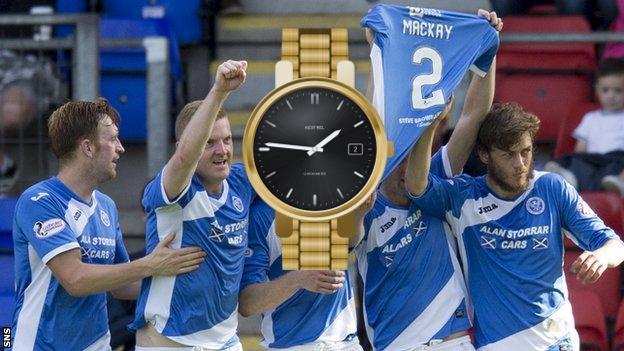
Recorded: 1,46
